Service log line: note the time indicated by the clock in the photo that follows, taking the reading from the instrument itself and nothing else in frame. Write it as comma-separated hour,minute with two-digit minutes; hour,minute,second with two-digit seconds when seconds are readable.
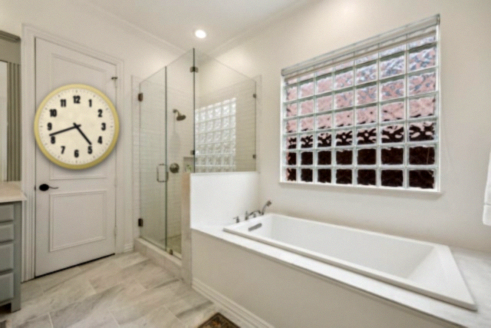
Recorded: 4,42
